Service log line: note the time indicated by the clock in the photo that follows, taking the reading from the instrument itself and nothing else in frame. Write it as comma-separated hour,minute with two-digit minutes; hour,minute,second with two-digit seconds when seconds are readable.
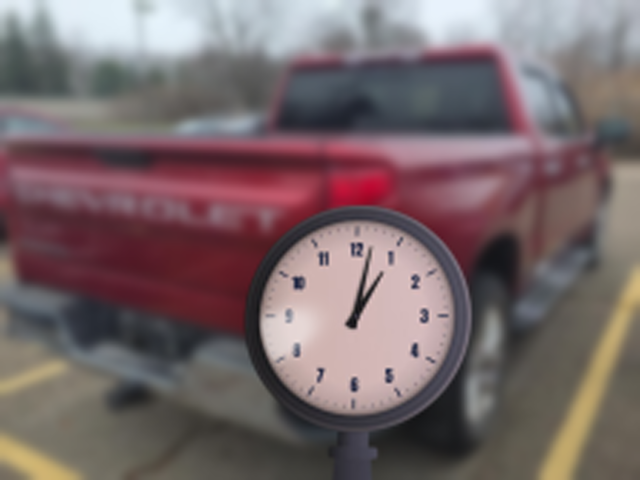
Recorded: 1,02
